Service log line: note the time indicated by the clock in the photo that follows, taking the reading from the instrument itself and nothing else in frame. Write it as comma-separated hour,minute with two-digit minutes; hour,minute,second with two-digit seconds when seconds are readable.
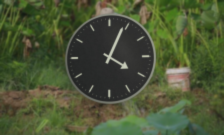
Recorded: 4,04
